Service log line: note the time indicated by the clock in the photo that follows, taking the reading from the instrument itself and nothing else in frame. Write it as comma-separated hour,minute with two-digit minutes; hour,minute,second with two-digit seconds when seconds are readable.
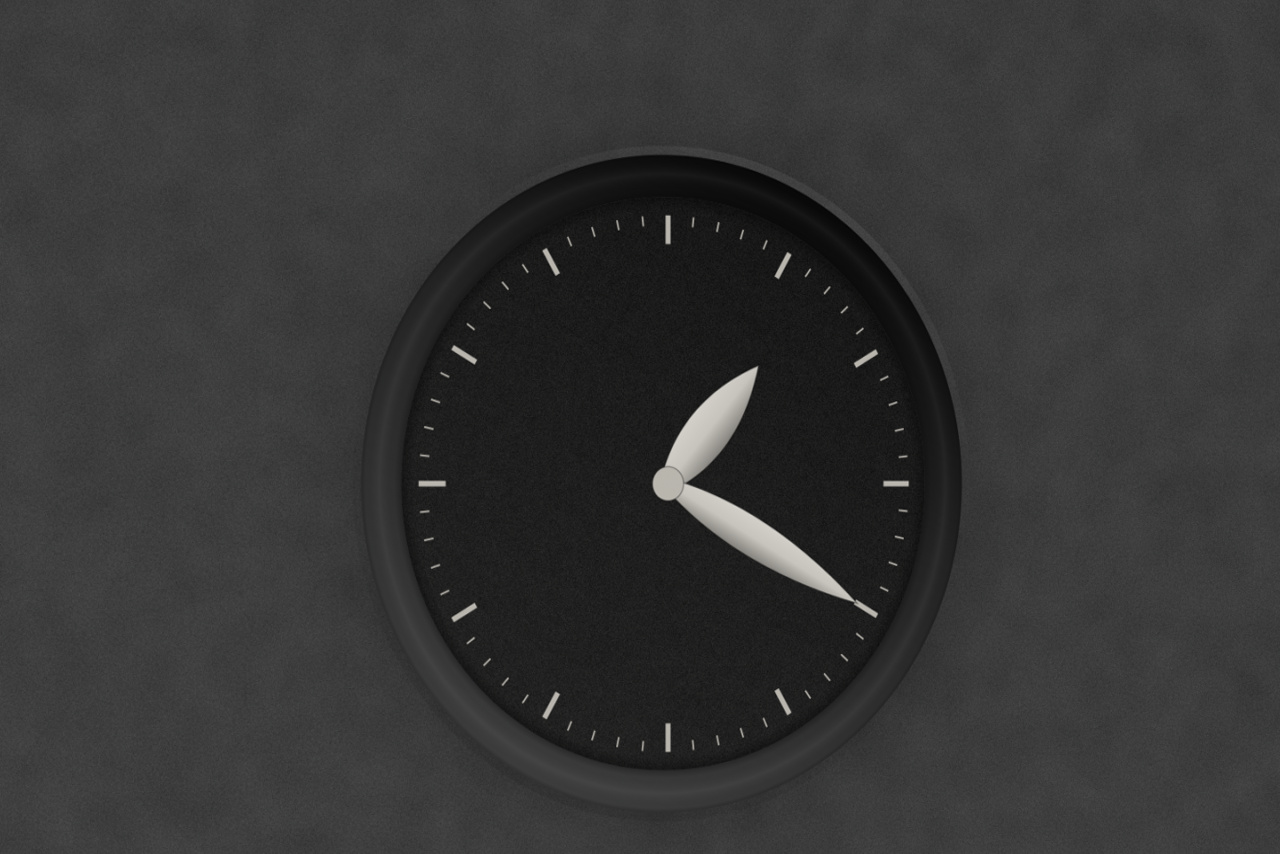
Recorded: 1,20
